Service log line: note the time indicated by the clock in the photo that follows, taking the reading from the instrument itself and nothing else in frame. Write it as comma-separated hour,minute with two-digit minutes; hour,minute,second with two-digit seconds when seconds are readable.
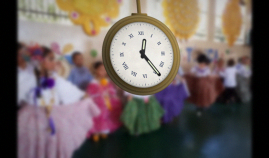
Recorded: 12,24
